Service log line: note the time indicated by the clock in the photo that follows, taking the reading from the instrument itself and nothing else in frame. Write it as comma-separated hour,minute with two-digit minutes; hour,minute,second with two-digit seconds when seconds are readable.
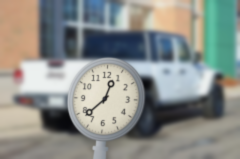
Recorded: 12,38
